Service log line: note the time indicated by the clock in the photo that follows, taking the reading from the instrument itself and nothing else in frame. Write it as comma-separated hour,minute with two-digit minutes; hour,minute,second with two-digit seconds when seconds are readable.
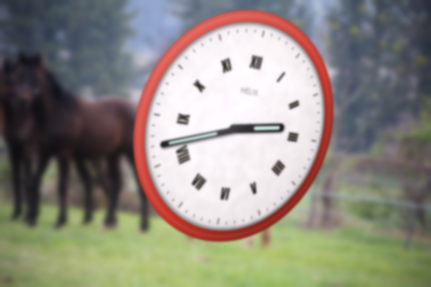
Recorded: 2,42
